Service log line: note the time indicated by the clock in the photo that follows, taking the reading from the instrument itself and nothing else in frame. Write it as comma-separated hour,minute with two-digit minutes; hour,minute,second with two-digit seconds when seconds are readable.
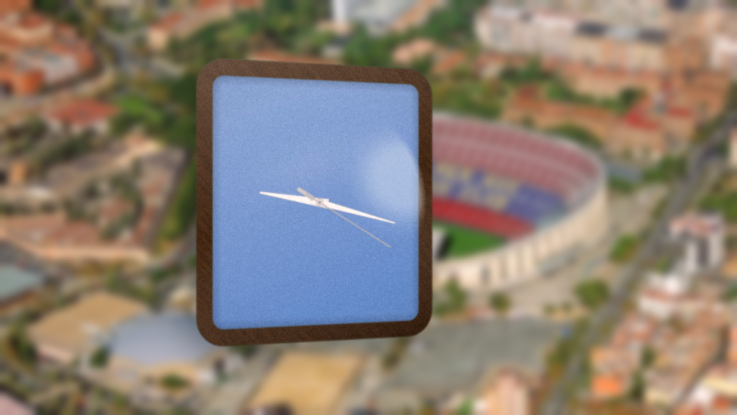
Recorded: 9,17,20
